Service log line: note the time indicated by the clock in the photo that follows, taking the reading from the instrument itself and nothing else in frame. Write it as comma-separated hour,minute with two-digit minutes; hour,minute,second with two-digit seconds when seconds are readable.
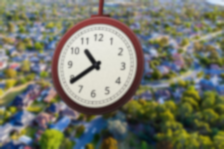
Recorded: 10,39
